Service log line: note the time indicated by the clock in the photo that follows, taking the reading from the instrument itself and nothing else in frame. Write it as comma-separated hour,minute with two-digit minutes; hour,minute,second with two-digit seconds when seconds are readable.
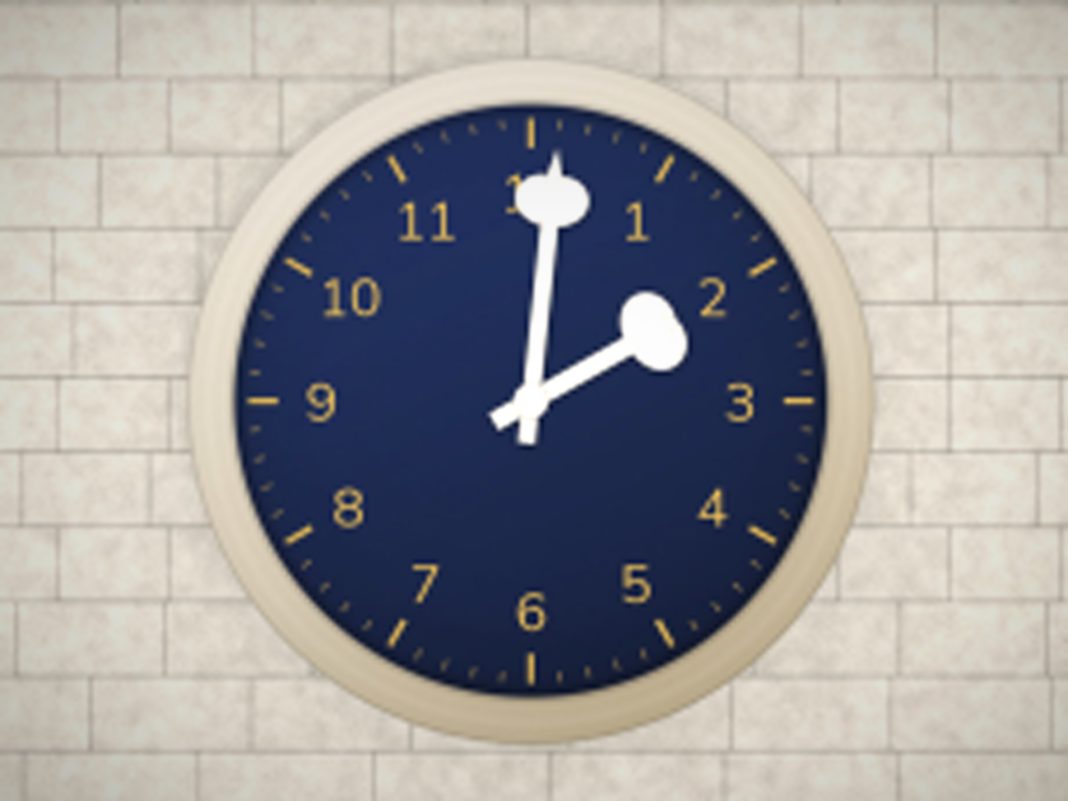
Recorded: 2,01
